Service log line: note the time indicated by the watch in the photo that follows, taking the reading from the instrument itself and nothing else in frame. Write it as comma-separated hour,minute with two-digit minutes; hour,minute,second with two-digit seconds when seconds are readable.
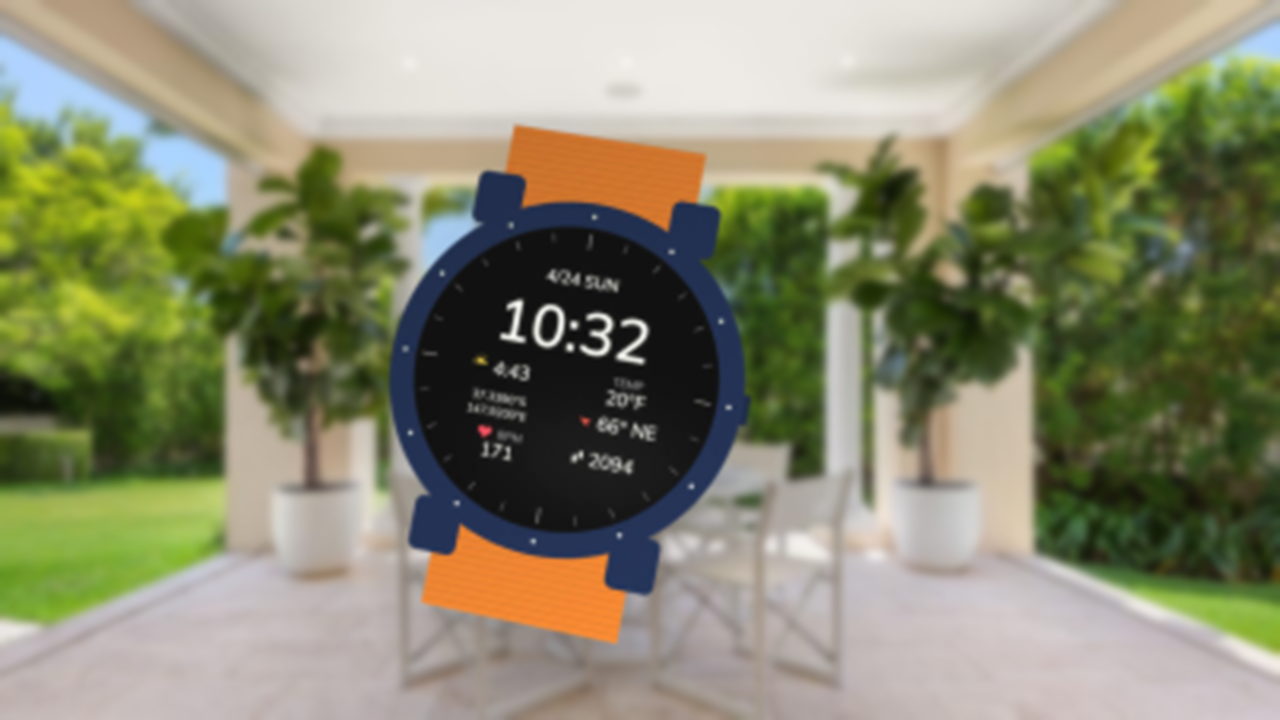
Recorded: 10,32
